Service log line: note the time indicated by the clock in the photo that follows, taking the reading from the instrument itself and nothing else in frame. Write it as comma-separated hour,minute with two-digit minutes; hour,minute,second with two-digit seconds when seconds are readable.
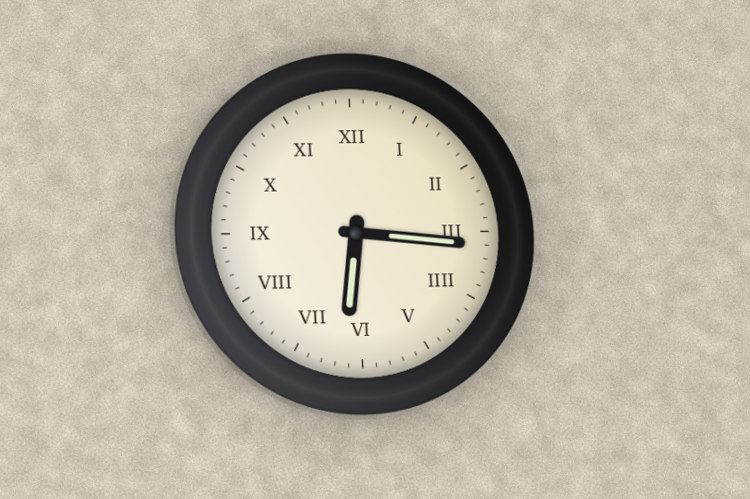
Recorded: 6,16
